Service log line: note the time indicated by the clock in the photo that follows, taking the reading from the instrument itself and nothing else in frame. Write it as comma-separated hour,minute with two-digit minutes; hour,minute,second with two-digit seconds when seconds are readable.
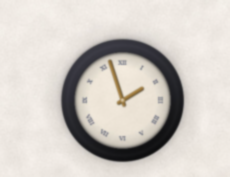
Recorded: 1,57
